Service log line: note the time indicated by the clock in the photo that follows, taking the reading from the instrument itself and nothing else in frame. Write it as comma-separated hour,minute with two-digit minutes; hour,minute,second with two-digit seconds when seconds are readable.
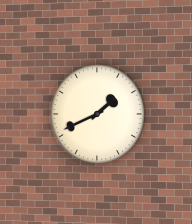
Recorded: 1,41
